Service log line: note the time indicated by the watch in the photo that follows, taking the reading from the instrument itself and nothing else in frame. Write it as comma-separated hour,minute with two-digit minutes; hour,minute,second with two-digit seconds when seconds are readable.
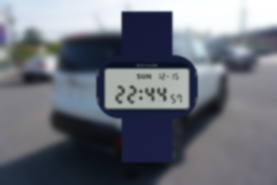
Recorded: 22,44
